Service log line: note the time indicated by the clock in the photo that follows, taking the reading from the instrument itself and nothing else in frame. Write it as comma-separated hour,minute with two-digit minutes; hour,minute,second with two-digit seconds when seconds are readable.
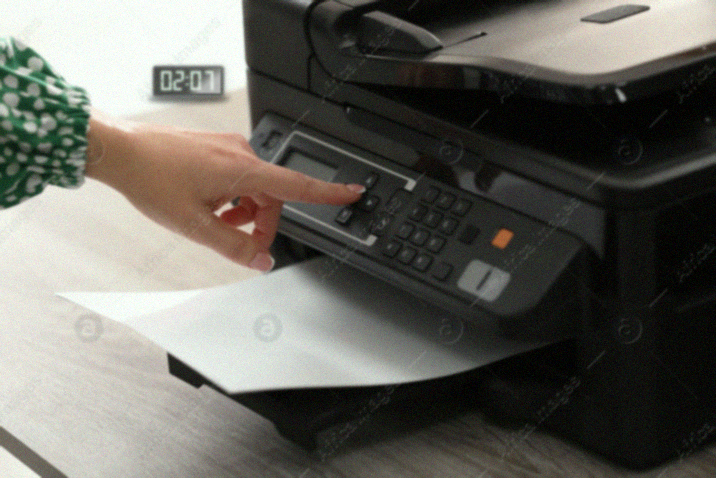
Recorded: 2,07
